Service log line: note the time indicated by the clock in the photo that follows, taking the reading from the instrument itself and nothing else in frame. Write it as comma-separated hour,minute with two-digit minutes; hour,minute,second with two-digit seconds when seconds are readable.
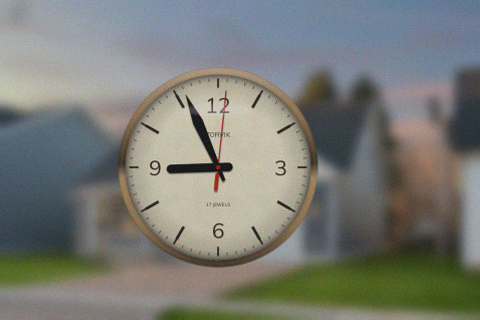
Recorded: 8,56,01
